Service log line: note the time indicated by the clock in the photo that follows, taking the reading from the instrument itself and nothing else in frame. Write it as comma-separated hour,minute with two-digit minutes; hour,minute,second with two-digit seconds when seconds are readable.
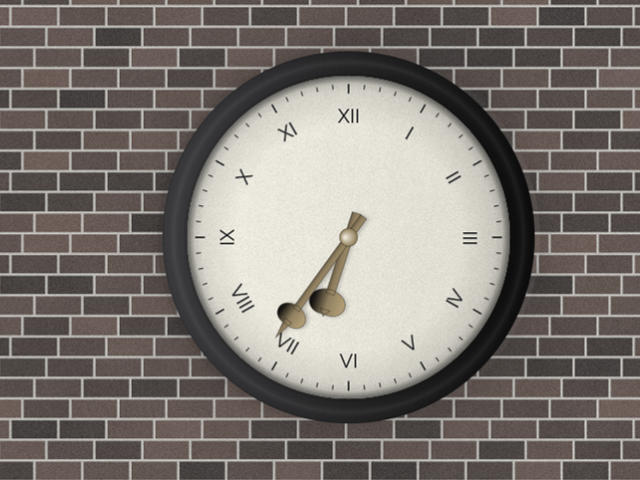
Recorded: 6,36
